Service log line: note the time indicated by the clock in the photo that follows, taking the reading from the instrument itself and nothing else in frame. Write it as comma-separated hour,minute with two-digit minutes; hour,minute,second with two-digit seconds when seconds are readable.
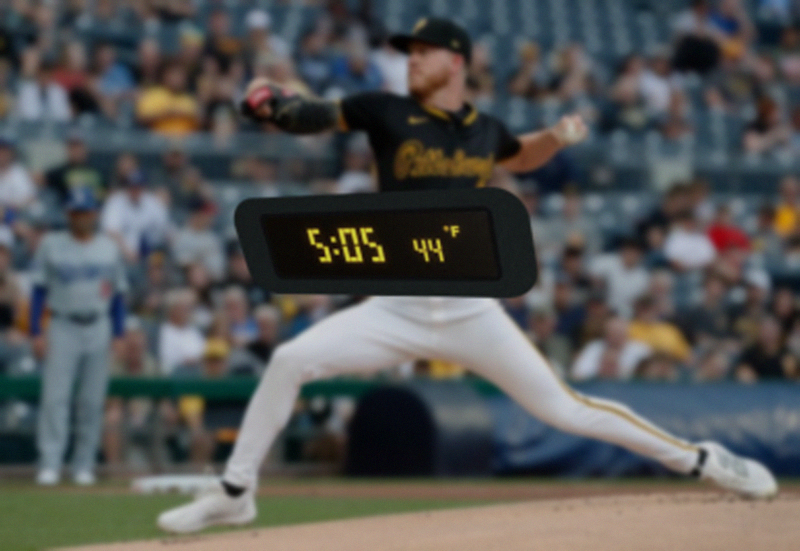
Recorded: 5,05
